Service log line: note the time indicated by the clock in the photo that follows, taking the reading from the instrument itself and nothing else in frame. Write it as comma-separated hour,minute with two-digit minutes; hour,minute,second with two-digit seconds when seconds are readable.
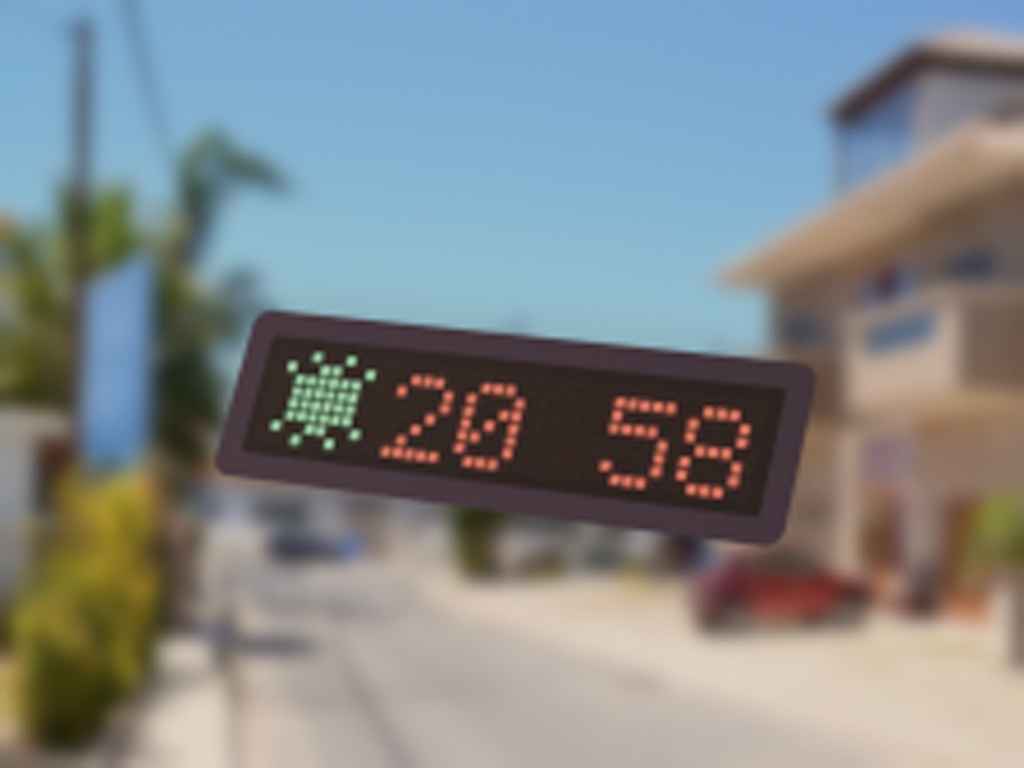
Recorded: 20,58
